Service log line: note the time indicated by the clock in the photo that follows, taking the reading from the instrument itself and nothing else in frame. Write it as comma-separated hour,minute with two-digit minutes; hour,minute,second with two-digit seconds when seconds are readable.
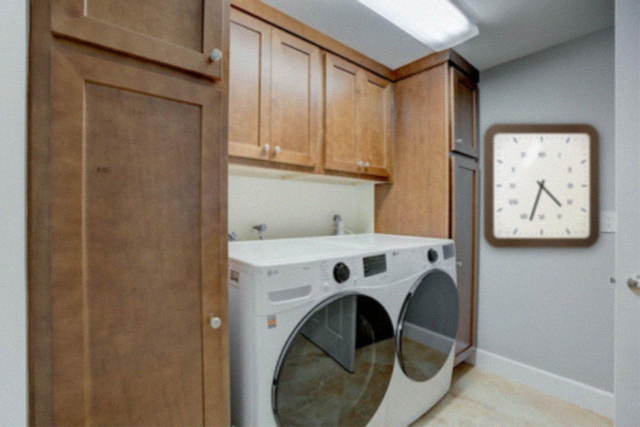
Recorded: 4,33
